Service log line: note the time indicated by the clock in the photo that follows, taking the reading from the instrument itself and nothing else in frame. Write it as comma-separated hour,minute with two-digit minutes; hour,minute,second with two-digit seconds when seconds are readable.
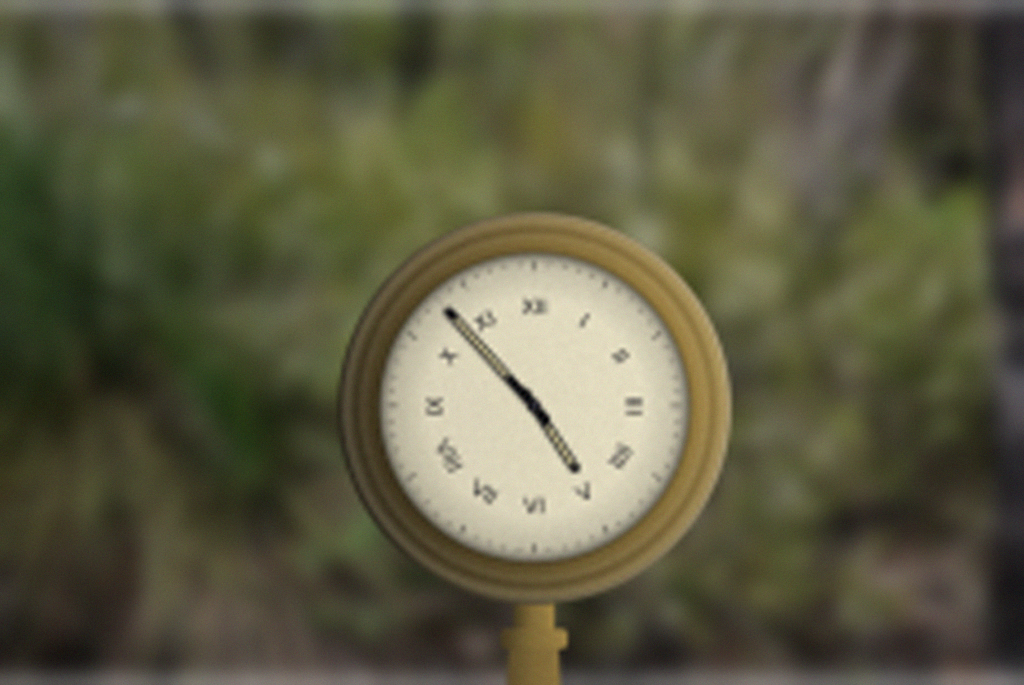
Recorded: 4,53
